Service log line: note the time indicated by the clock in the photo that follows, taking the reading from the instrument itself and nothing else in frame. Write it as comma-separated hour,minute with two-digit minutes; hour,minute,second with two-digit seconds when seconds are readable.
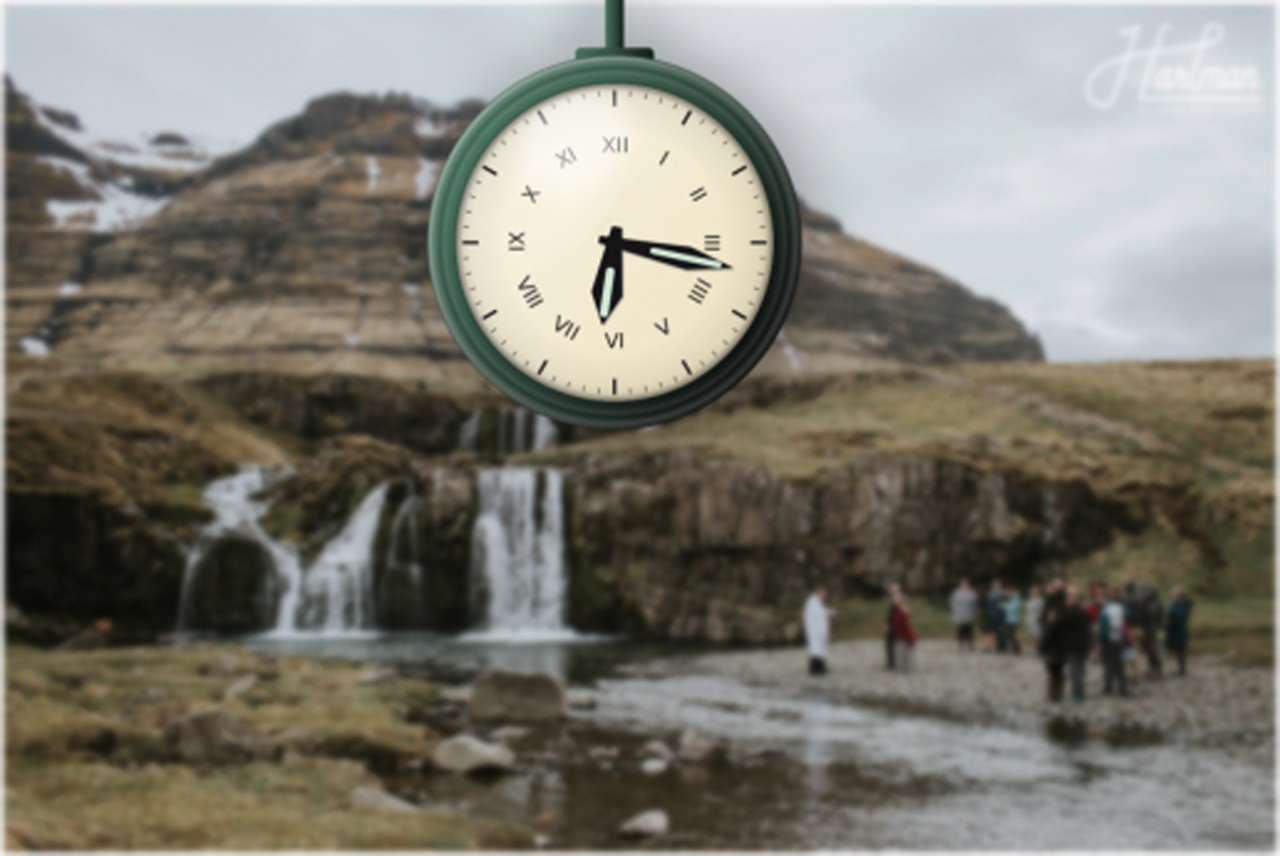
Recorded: 6,17
